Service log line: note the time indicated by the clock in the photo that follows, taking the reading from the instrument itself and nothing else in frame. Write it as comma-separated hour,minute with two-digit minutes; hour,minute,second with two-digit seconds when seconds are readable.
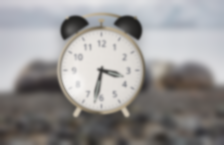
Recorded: 3,32
